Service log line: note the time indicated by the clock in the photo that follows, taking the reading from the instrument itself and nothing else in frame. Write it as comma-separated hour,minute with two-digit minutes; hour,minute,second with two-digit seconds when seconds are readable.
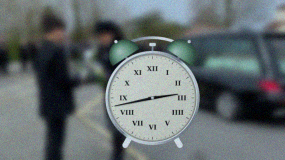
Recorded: 2,43
